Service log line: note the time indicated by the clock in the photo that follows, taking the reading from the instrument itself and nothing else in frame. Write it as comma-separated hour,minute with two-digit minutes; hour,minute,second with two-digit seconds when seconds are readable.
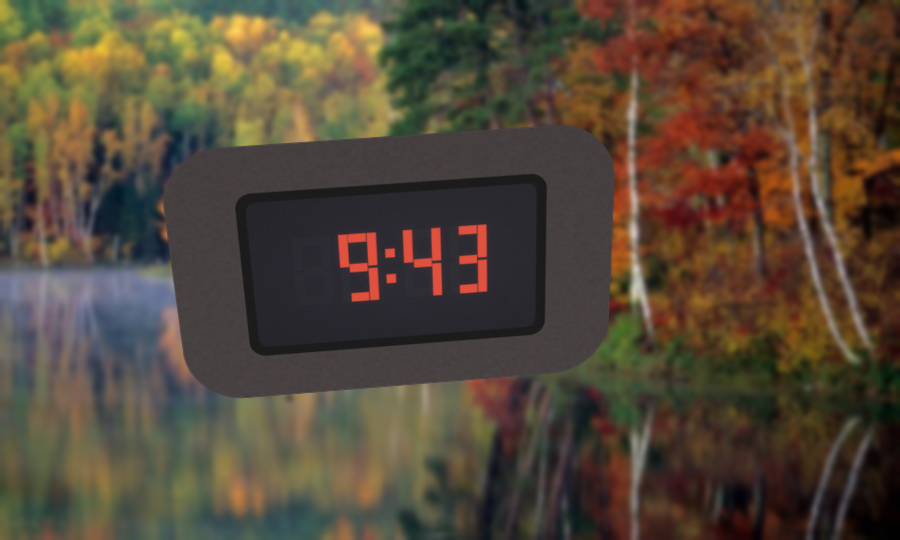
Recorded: 9,43
